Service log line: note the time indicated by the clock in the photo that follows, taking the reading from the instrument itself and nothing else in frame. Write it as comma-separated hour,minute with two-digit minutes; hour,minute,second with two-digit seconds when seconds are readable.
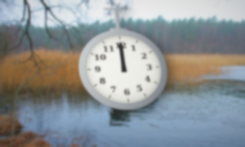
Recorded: 12,00
